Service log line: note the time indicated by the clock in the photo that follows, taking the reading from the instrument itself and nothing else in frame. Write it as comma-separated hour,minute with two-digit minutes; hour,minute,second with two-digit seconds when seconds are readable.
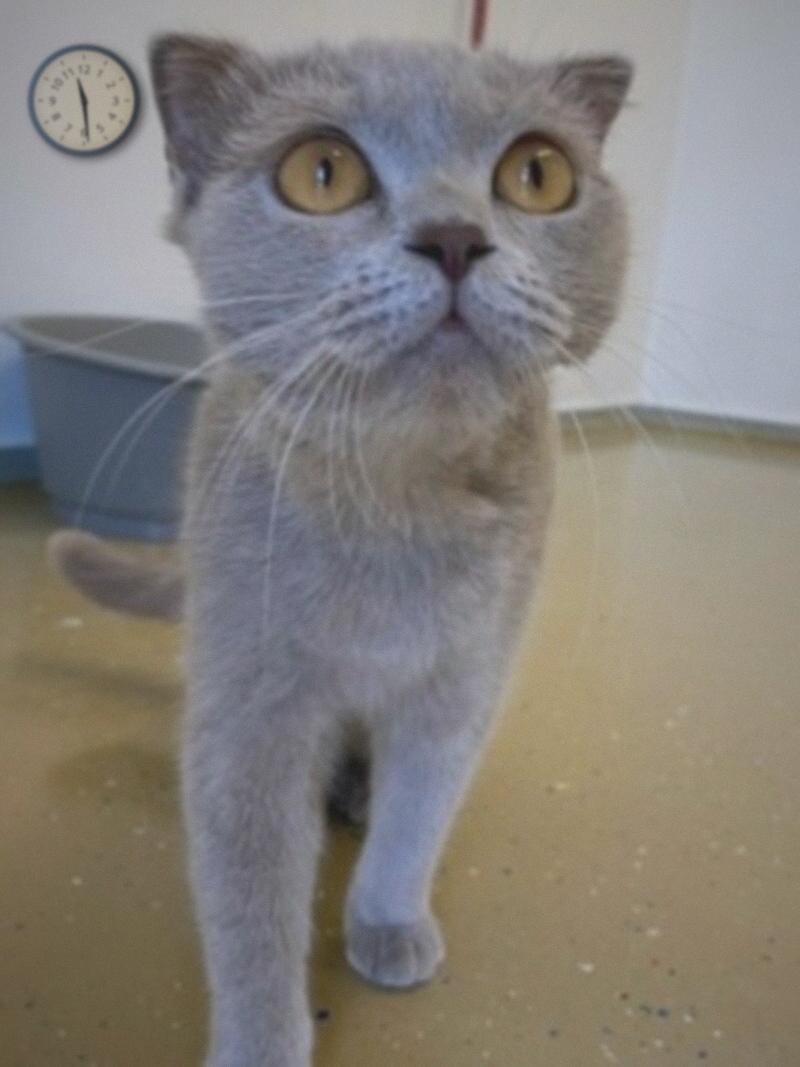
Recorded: 11,29
